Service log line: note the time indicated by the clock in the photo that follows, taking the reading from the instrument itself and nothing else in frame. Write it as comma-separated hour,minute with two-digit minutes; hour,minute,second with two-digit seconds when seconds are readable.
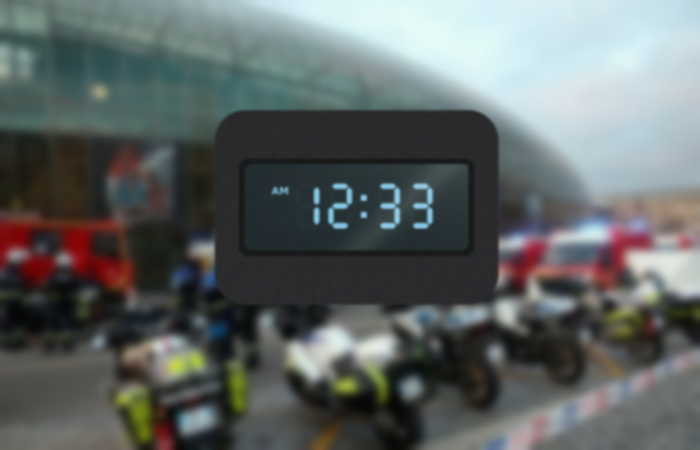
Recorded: 12,33
